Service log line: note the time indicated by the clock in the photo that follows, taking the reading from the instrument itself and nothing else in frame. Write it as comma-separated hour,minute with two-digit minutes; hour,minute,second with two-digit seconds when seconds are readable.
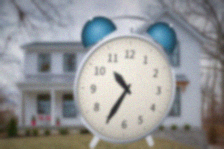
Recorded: 10,35
